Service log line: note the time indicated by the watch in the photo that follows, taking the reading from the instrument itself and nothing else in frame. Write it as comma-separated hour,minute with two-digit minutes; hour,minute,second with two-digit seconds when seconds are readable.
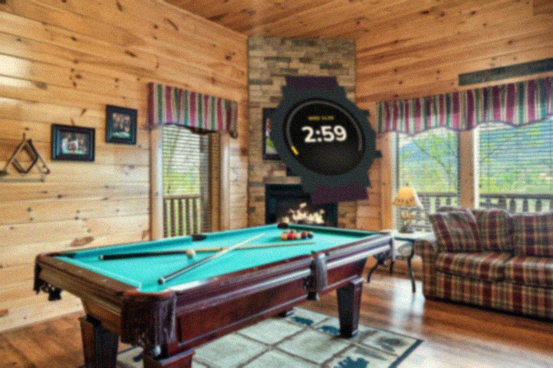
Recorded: 2,59
